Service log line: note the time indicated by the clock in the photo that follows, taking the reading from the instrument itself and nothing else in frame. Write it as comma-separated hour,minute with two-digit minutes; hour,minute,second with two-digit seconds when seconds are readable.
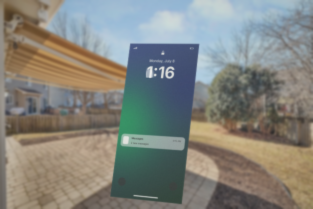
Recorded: 1,16
